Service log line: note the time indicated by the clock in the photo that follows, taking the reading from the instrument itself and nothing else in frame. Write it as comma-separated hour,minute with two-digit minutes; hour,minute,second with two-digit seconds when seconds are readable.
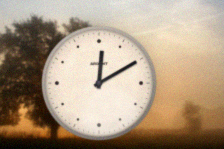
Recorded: 12,10
